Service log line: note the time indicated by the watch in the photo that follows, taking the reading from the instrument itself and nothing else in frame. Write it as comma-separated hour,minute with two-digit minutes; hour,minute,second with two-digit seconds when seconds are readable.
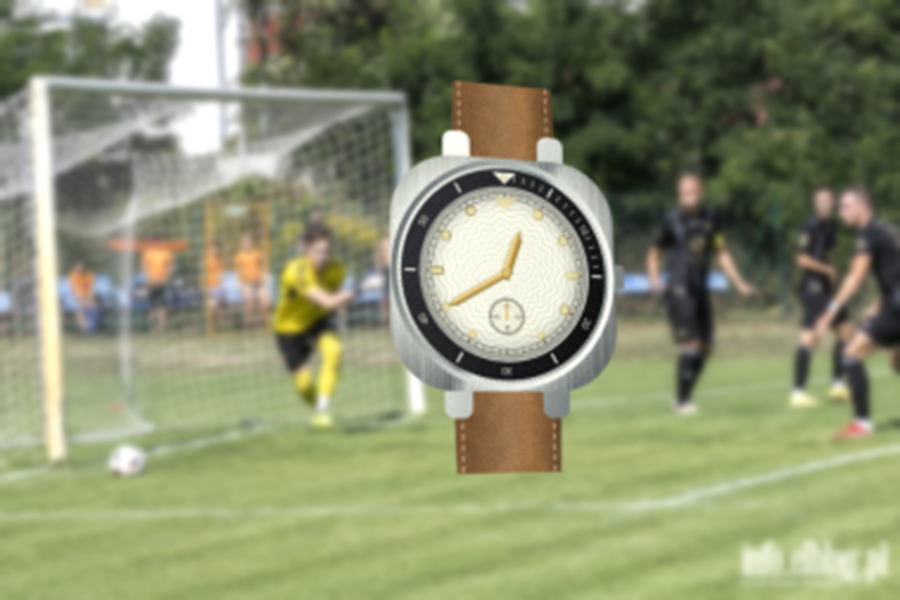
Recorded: 12,40
